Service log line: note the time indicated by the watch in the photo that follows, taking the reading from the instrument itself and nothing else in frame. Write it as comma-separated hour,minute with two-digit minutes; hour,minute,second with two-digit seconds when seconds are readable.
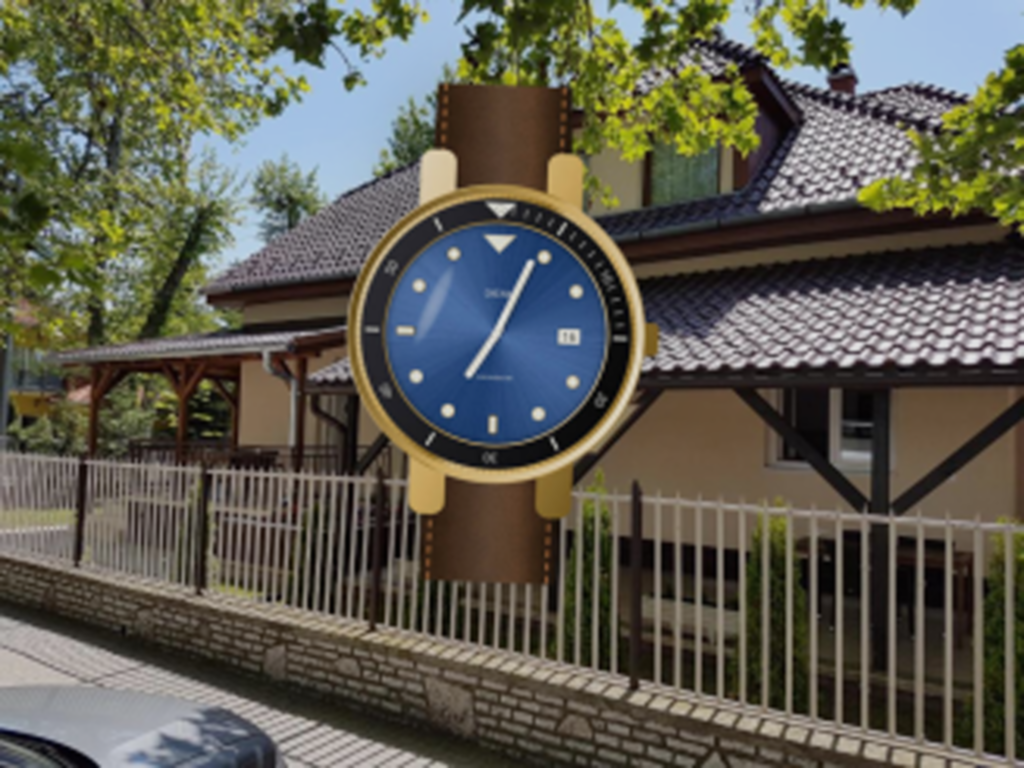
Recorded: 7,04
